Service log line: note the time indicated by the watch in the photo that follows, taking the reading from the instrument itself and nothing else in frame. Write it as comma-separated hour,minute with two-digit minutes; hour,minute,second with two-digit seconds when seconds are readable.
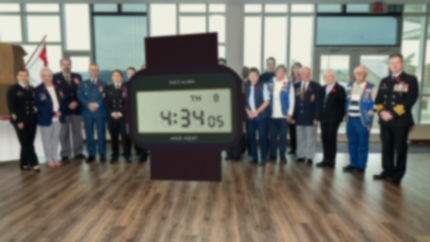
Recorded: 4,34,05
